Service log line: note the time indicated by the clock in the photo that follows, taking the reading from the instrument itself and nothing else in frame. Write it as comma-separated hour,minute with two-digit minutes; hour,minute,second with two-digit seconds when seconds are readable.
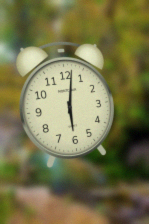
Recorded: 6,02
